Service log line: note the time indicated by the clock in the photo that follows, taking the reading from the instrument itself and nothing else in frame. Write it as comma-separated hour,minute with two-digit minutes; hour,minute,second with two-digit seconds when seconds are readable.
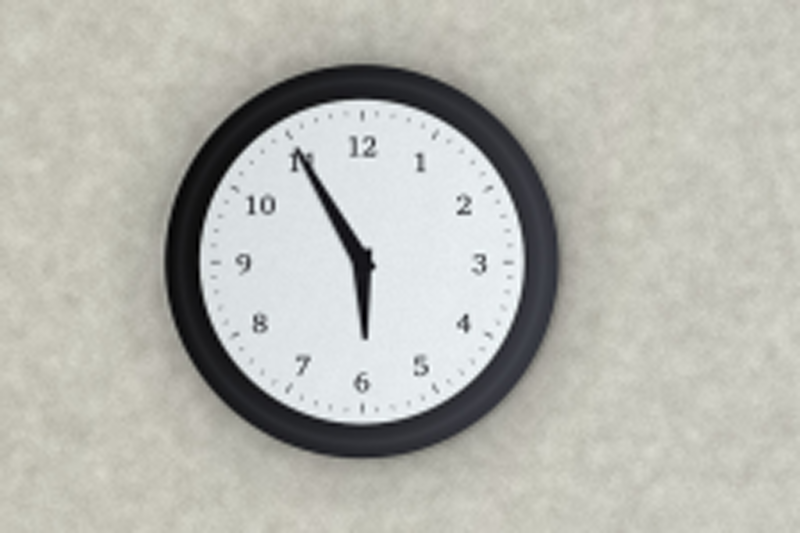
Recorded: 5,55
